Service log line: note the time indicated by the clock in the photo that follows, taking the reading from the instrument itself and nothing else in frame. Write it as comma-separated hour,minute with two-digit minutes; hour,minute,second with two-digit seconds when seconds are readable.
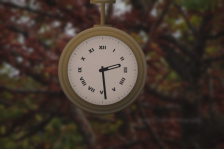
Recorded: 2,29
